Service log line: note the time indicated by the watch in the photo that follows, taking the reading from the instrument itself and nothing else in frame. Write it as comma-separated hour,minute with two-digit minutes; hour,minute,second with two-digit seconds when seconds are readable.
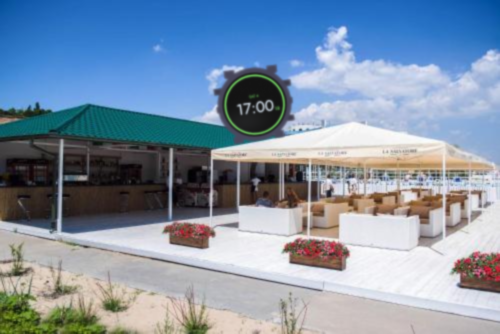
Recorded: 17,00
